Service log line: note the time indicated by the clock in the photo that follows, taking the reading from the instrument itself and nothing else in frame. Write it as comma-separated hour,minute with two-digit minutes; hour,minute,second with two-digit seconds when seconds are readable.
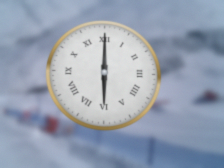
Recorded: 6,00
